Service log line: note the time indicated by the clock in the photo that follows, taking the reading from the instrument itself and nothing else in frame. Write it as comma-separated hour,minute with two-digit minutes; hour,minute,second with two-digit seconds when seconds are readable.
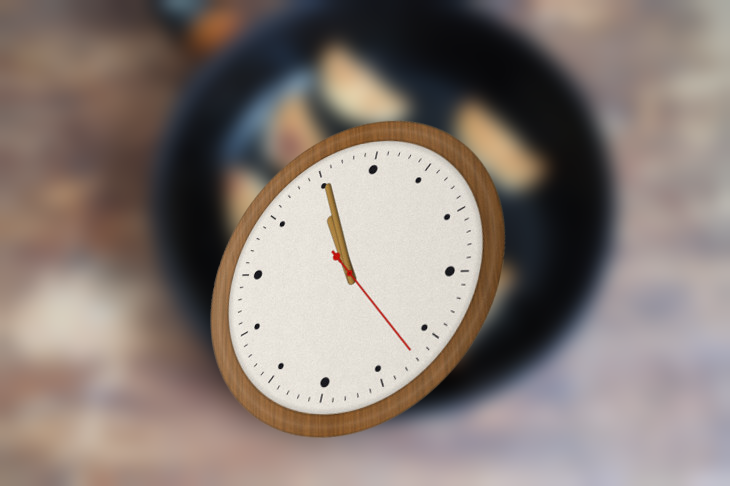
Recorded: 10,55,22
